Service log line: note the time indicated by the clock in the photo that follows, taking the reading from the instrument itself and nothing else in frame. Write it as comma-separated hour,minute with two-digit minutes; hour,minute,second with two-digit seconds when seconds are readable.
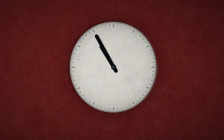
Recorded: 10,55
